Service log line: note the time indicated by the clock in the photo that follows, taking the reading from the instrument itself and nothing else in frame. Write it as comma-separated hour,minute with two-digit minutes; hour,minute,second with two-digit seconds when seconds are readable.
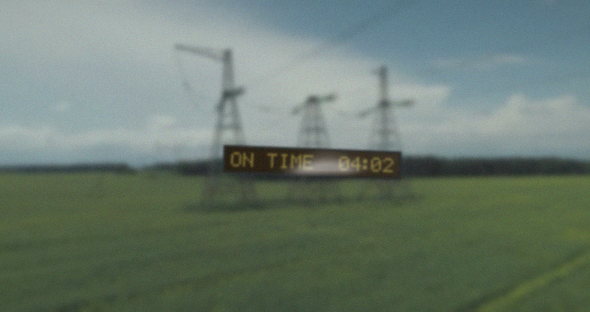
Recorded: 4,02
